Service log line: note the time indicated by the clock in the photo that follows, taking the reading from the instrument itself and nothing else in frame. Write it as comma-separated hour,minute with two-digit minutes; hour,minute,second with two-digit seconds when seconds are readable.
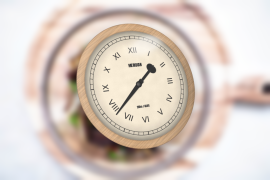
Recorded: 1,38
